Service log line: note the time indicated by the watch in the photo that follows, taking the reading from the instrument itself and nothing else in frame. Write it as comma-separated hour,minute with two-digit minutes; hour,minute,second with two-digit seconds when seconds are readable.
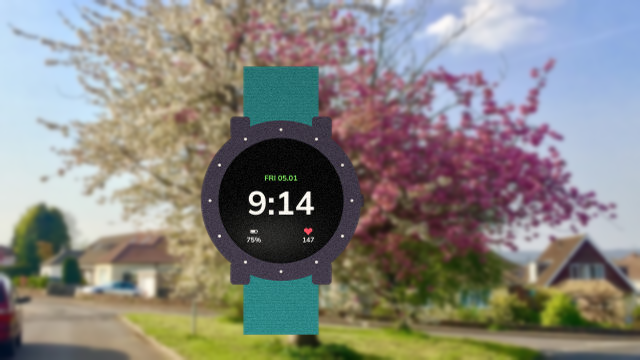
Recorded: 9,14
